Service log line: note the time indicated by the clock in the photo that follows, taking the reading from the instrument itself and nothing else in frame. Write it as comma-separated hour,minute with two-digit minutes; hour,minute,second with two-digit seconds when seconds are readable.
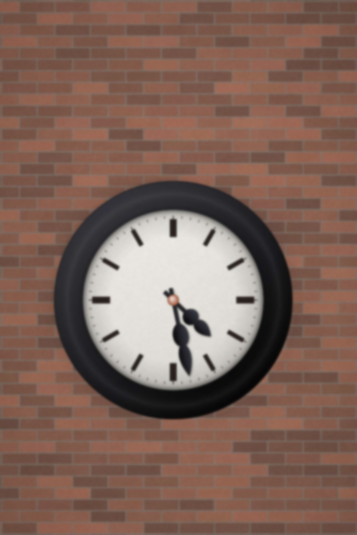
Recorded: 4,28
